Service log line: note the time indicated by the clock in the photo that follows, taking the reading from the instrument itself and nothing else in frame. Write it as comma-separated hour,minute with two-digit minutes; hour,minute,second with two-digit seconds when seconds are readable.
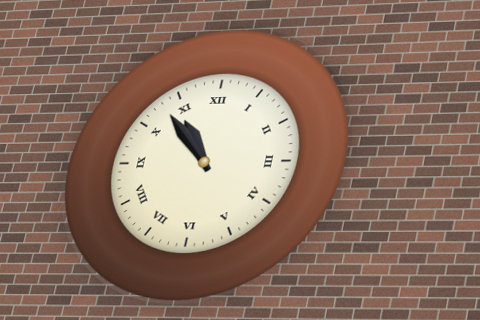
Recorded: 10,53
